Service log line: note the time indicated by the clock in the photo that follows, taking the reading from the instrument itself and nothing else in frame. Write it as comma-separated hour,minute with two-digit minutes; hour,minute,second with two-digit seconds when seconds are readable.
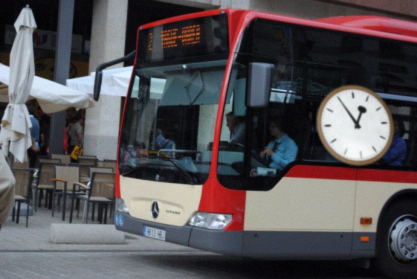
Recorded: 12,55
